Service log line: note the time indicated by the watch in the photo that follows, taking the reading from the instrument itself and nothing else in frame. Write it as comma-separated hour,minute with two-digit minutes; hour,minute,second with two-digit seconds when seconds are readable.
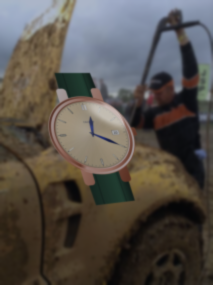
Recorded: 12,20
